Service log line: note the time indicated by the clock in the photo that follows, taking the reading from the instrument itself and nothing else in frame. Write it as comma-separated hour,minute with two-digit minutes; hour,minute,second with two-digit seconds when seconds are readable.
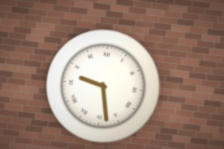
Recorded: 9,28
